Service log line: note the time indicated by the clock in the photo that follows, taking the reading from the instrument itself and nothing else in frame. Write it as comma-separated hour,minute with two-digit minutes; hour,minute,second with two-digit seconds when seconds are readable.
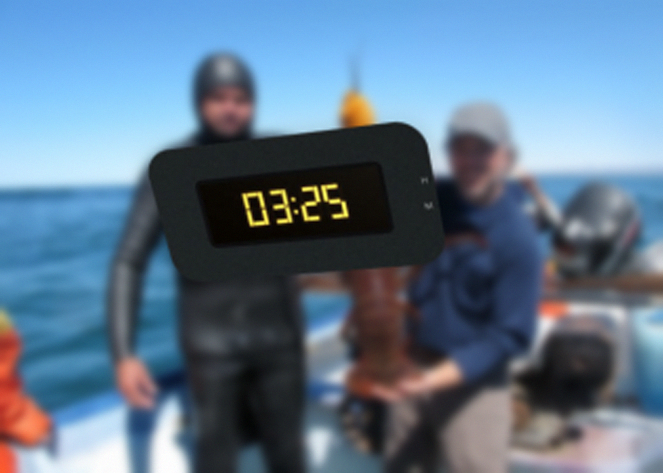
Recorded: 3,25
